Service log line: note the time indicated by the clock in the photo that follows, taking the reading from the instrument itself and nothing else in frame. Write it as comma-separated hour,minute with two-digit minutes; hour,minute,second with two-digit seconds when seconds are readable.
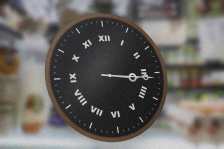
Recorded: 3,16
